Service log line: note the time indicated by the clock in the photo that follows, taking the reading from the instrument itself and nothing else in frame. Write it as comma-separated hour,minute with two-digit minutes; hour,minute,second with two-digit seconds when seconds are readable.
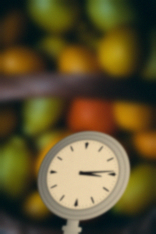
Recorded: 3,14
